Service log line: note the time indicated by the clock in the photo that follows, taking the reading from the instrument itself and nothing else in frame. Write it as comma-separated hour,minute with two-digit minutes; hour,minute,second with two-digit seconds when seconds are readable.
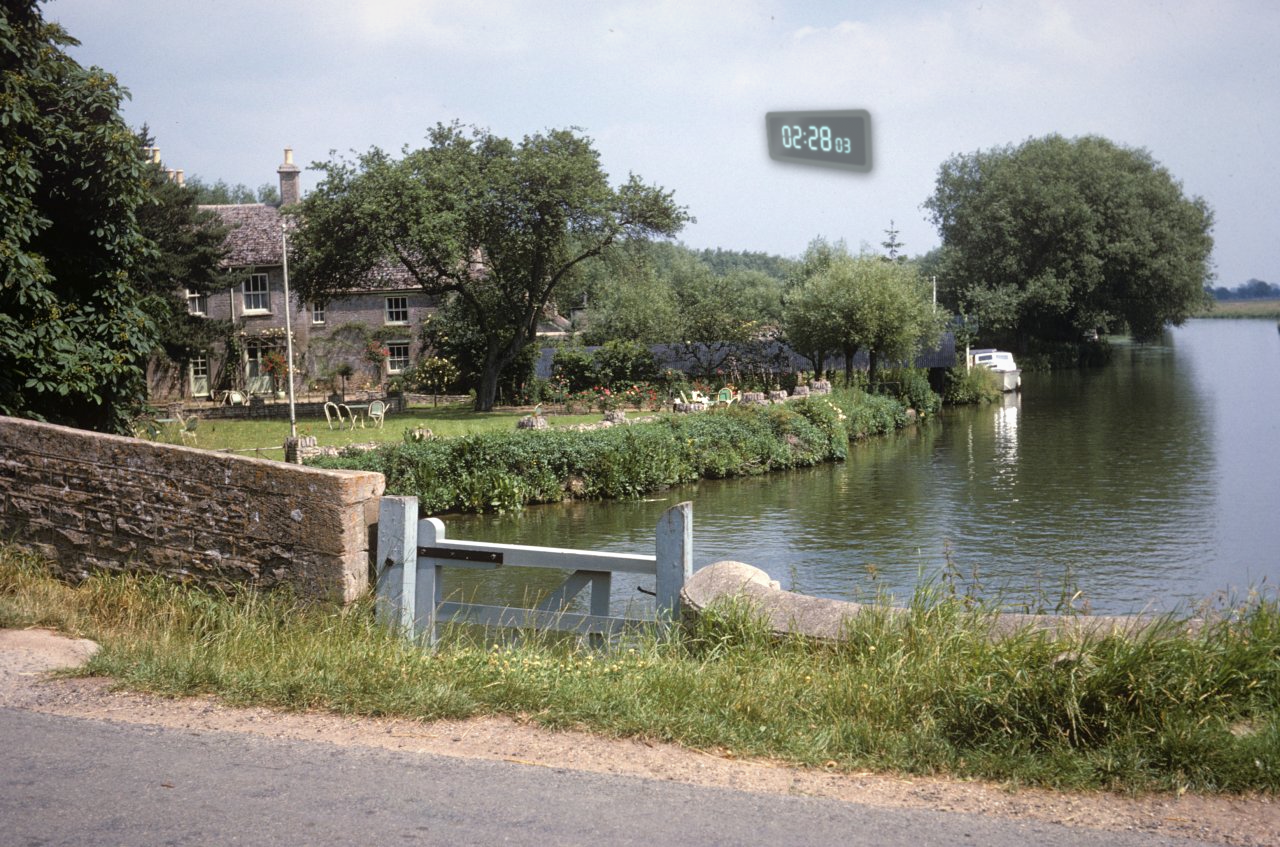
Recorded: 2,28,03
